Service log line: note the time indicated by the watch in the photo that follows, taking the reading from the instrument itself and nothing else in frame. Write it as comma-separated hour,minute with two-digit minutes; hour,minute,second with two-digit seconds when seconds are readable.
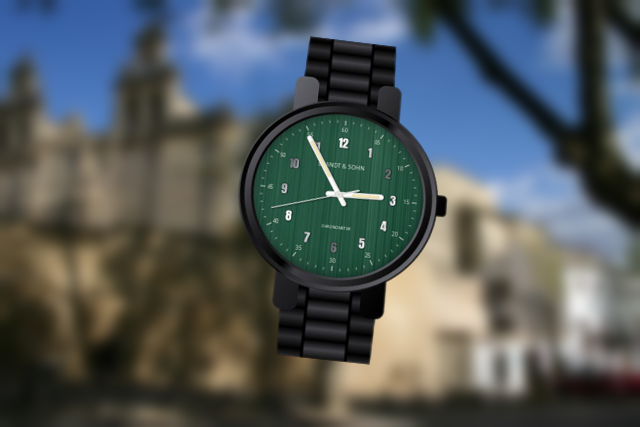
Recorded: 2,54,42
